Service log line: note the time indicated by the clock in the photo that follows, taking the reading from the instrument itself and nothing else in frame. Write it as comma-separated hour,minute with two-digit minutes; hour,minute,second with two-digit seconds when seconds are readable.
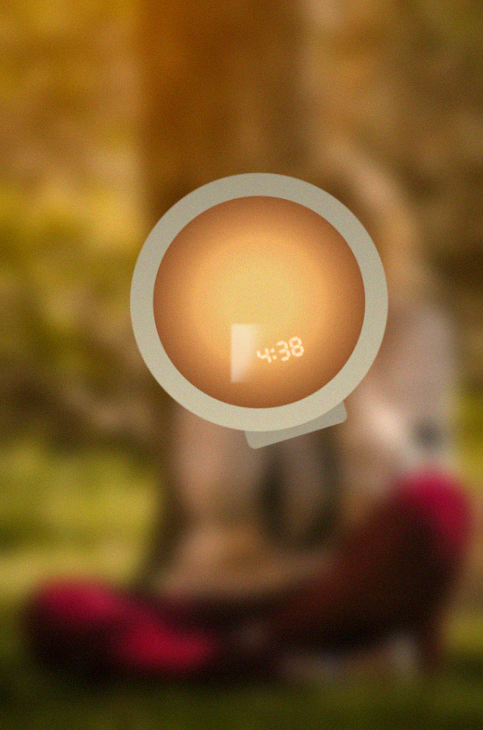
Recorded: 4,38
